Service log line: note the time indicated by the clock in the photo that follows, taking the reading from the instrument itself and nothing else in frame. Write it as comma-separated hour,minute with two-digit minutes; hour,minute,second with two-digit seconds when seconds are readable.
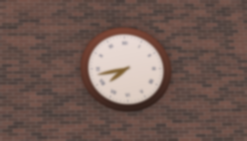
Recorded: 7,43
